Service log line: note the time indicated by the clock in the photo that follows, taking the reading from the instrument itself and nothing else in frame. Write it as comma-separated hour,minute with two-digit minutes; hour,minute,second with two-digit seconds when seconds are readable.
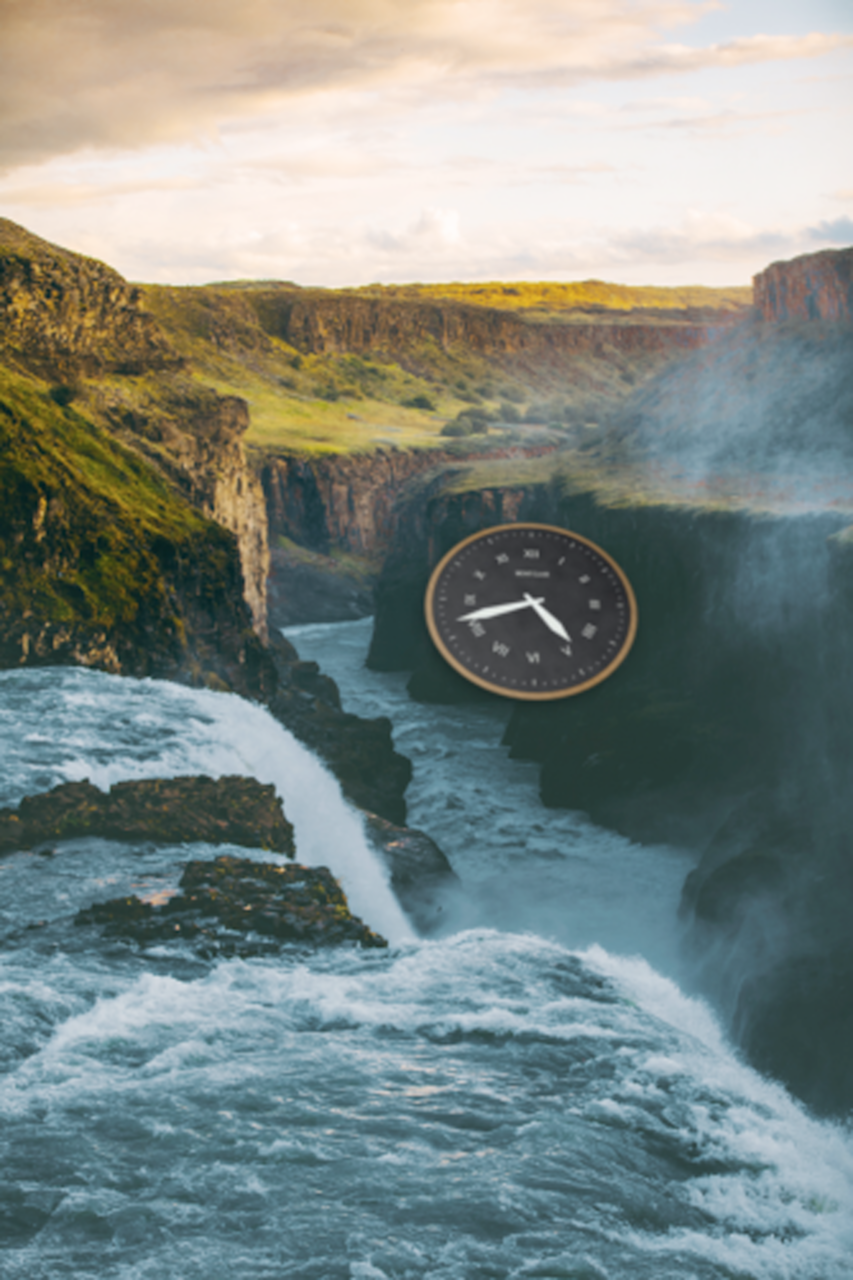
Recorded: 4,42
